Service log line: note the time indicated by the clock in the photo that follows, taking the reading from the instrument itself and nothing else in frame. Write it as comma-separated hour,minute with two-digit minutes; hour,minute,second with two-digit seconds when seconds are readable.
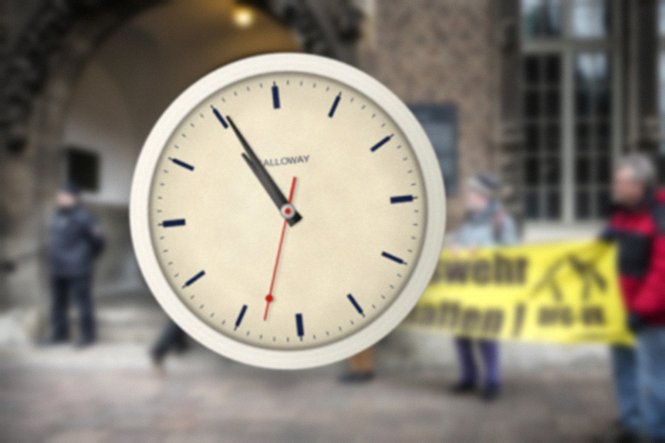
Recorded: 10,55,33
